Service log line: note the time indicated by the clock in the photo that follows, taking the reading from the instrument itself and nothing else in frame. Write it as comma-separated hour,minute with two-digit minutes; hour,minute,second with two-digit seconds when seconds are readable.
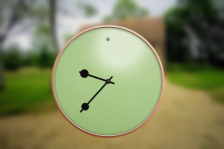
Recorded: 9,37
